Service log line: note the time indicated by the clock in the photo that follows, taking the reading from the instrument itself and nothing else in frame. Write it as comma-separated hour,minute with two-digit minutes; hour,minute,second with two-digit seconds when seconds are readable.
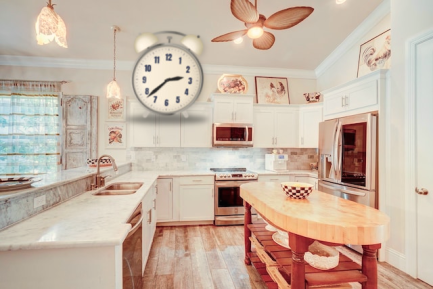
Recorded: 2,38
